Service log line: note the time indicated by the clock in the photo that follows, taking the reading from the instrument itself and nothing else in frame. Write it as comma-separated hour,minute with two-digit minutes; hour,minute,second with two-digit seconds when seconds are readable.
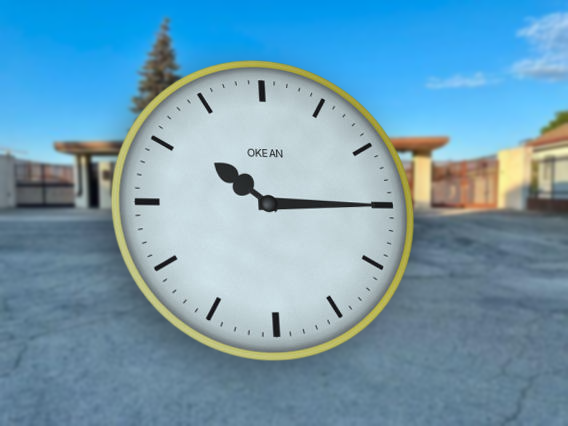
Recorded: 10,15
